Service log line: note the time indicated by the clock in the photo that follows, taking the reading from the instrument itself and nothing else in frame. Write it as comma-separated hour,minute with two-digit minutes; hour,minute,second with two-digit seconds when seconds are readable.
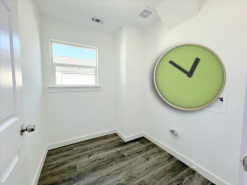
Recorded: 12,51
